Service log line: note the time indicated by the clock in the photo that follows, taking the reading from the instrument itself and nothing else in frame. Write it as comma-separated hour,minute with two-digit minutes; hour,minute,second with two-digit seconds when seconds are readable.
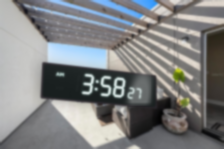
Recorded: 3,58,27
